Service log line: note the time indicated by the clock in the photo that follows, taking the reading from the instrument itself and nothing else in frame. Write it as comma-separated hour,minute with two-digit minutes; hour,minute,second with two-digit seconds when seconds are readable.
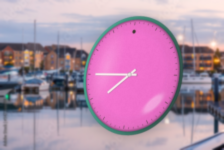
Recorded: 7,45
